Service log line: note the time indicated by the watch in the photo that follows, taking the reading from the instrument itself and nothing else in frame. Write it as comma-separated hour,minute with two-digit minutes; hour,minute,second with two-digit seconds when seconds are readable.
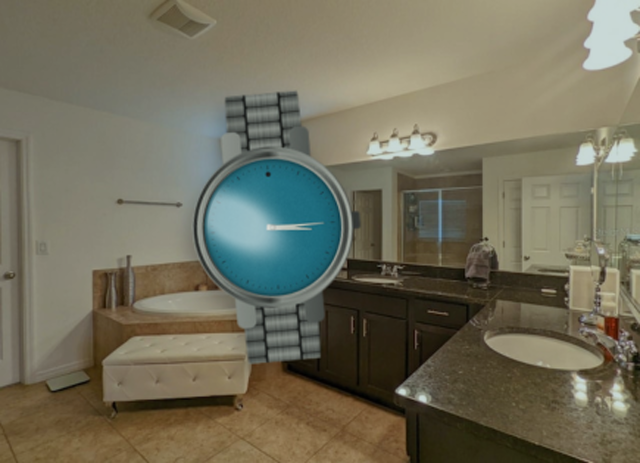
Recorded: 3,15
